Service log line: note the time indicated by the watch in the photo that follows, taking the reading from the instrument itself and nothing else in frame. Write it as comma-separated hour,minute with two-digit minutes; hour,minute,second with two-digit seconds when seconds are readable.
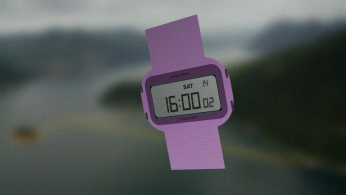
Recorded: 16,00,02
